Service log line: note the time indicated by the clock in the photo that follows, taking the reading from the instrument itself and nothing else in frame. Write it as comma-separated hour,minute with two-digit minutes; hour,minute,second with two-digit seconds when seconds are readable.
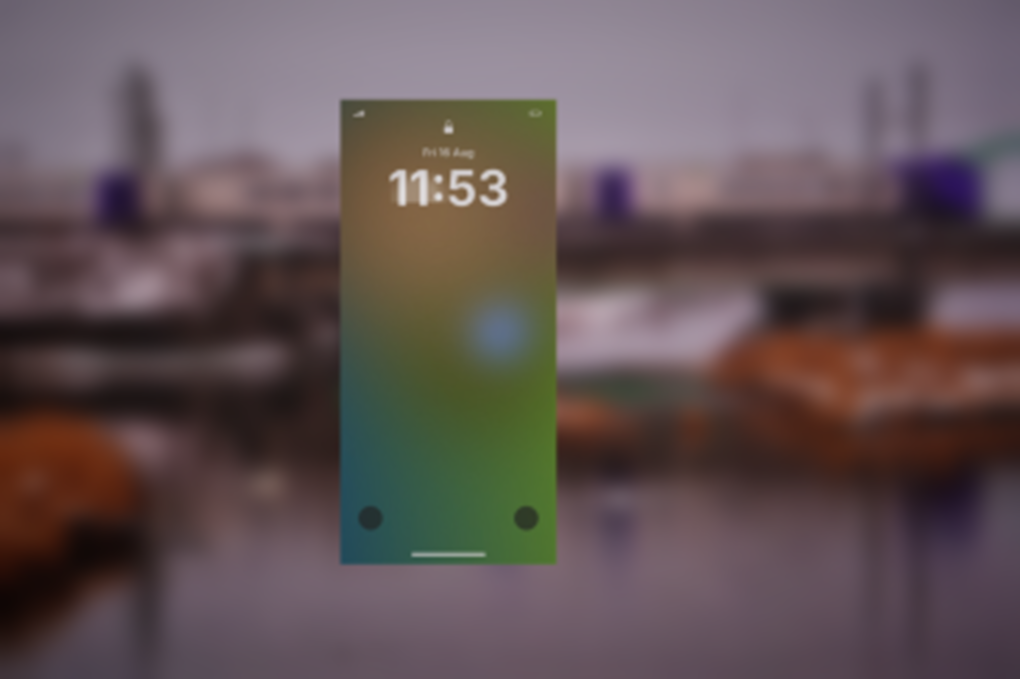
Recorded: 11,53
